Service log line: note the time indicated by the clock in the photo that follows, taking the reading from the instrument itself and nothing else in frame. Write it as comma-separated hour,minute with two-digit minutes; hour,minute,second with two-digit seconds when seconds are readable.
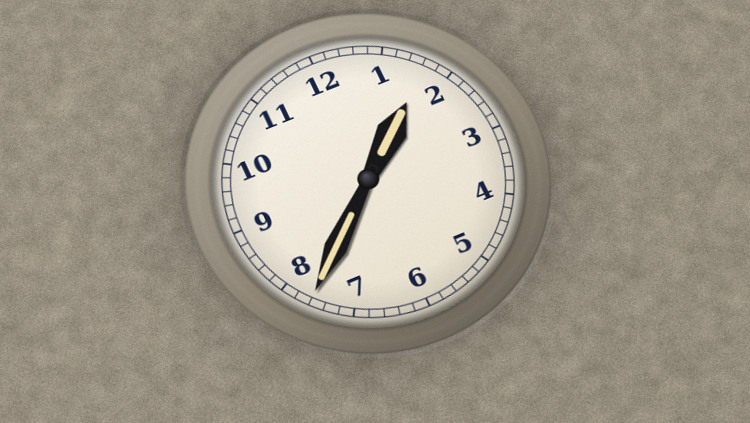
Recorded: 1,38
